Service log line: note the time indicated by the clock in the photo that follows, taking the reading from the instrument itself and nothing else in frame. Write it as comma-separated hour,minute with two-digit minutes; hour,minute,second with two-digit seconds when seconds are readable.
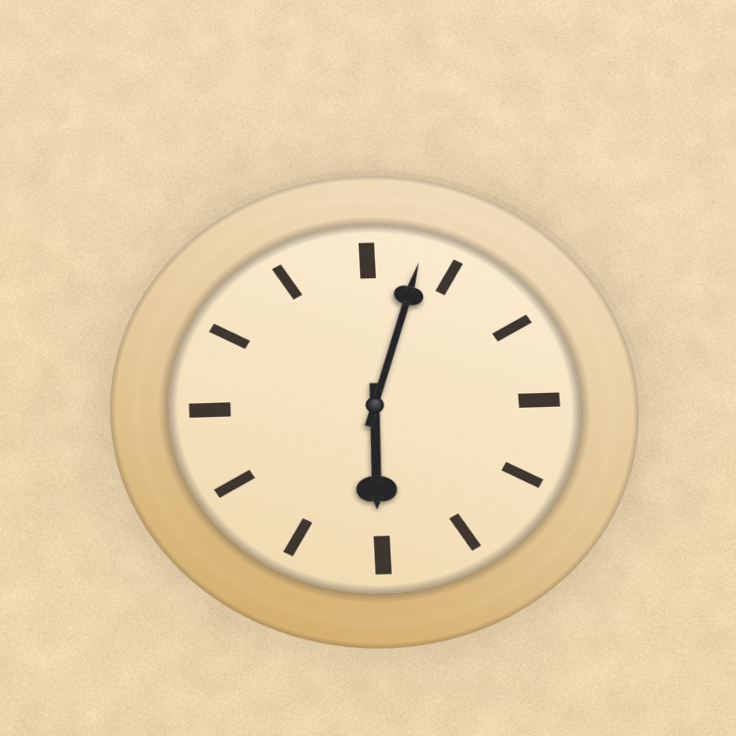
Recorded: 6,03
